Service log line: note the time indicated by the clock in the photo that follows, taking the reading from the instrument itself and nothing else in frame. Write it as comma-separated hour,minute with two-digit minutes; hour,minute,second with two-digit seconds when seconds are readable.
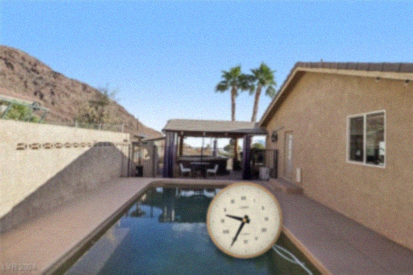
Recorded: 9,35
